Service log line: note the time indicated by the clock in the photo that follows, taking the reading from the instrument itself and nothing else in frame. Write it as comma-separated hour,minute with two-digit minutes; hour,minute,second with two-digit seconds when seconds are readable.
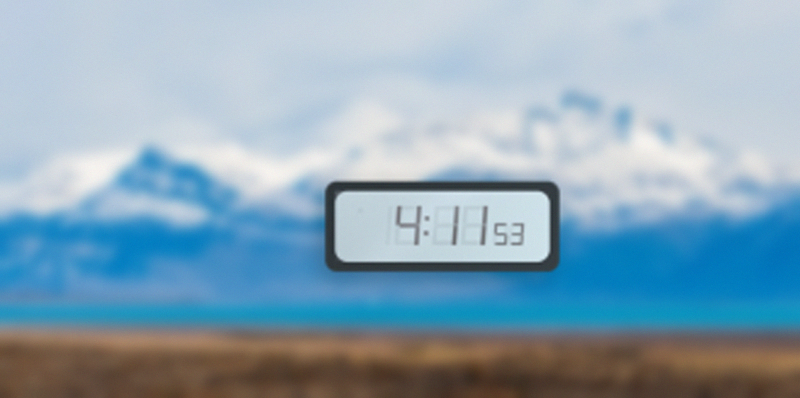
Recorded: 4,11,53
